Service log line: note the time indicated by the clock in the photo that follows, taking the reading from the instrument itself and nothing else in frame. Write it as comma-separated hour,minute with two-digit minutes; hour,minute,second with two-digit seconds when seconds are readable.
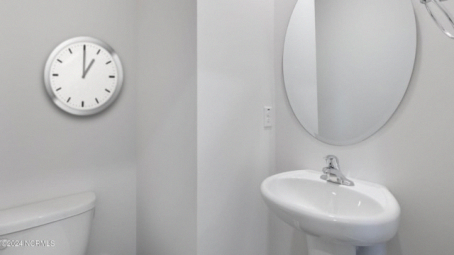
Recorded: 1,00
